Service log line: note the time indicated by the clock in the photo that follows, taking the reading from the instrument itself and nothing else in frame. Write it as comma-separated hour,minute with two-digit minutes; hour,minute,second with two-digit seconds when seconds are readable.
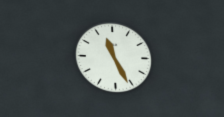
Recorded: 11,26
